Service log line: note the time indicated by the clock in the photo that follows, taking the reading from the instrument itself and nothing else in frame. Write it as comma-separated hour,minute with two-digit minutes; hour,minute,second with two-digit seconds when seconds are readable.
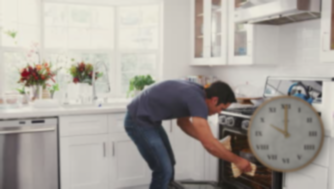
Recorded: 10,00
